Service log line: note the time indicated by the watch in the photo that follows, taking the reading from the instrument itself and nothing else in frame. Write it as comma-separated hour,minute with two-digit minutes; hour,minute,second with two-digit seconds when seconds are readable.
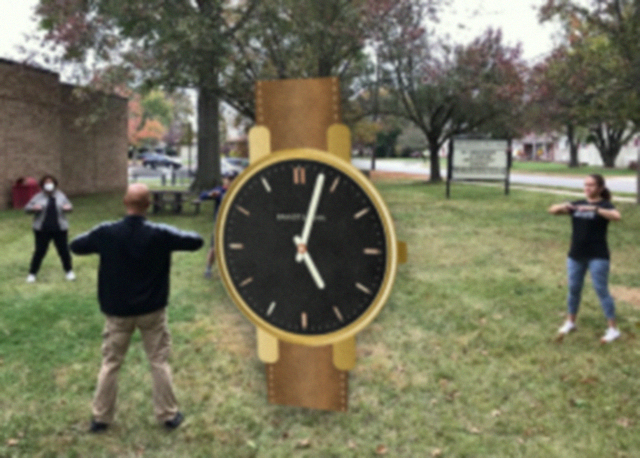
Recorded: 5,03
